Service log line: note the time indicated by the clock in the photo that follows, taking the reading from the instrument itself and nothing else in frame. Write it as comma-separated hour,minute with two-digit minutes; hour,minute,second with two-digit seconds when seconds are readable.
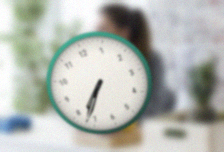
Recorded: 7,37
